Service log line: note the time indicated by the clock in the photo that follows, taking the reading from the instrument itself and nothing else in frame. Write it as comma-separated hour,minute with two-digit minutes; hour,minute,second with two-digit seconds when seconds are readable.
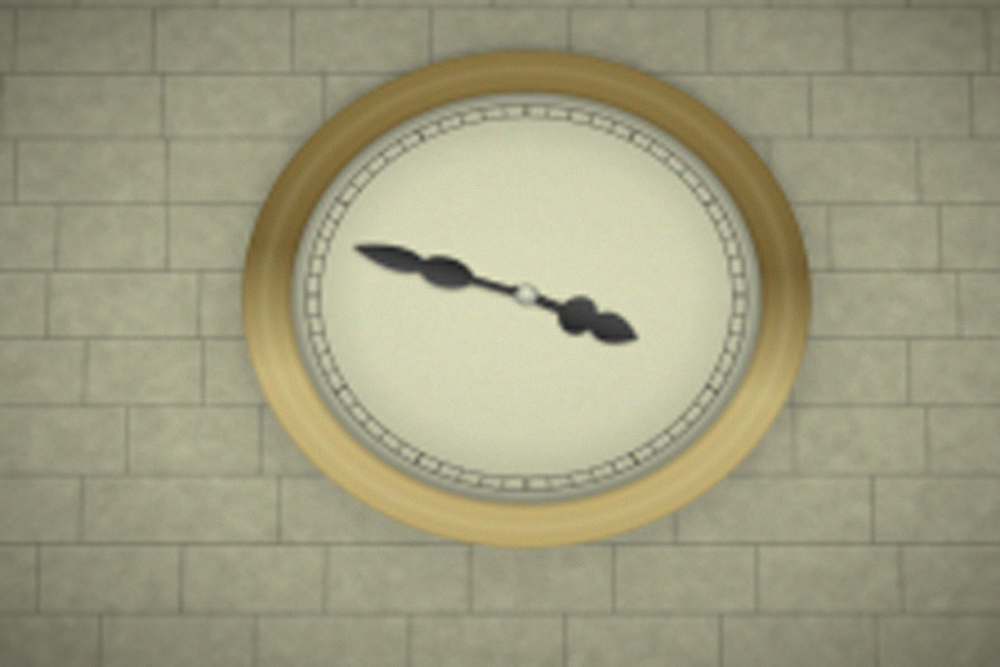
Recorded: 3,48
